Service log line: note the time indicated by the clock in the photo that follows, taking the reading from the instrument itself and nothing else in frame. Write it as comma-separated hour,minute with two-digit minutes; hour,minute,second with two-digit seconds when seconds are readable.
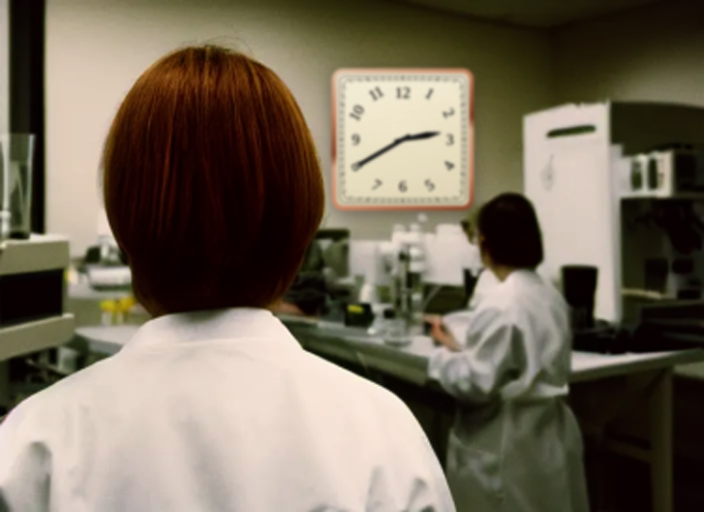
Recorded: 2,40
